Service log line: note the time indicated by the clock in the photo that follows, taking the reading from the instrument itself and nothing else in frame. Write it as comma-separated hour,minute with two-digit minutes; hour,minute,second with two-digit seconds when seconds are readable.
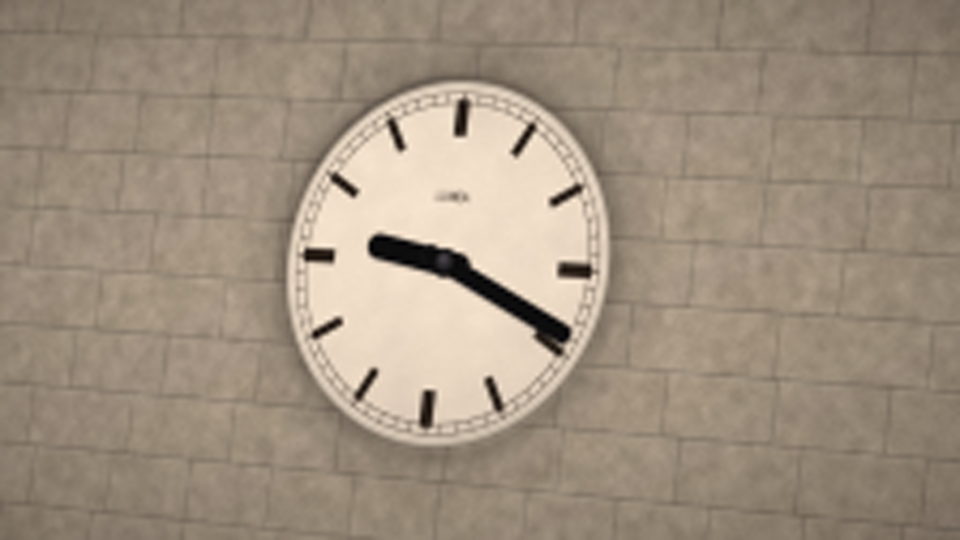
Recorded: 9,19
